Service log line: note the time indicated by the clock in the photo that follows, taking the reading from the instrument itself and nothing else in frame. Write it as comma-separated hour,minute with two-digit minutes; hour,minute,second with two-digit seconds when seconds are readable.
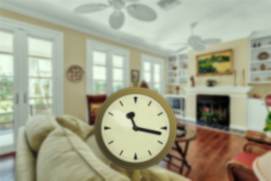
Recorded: 11,17
